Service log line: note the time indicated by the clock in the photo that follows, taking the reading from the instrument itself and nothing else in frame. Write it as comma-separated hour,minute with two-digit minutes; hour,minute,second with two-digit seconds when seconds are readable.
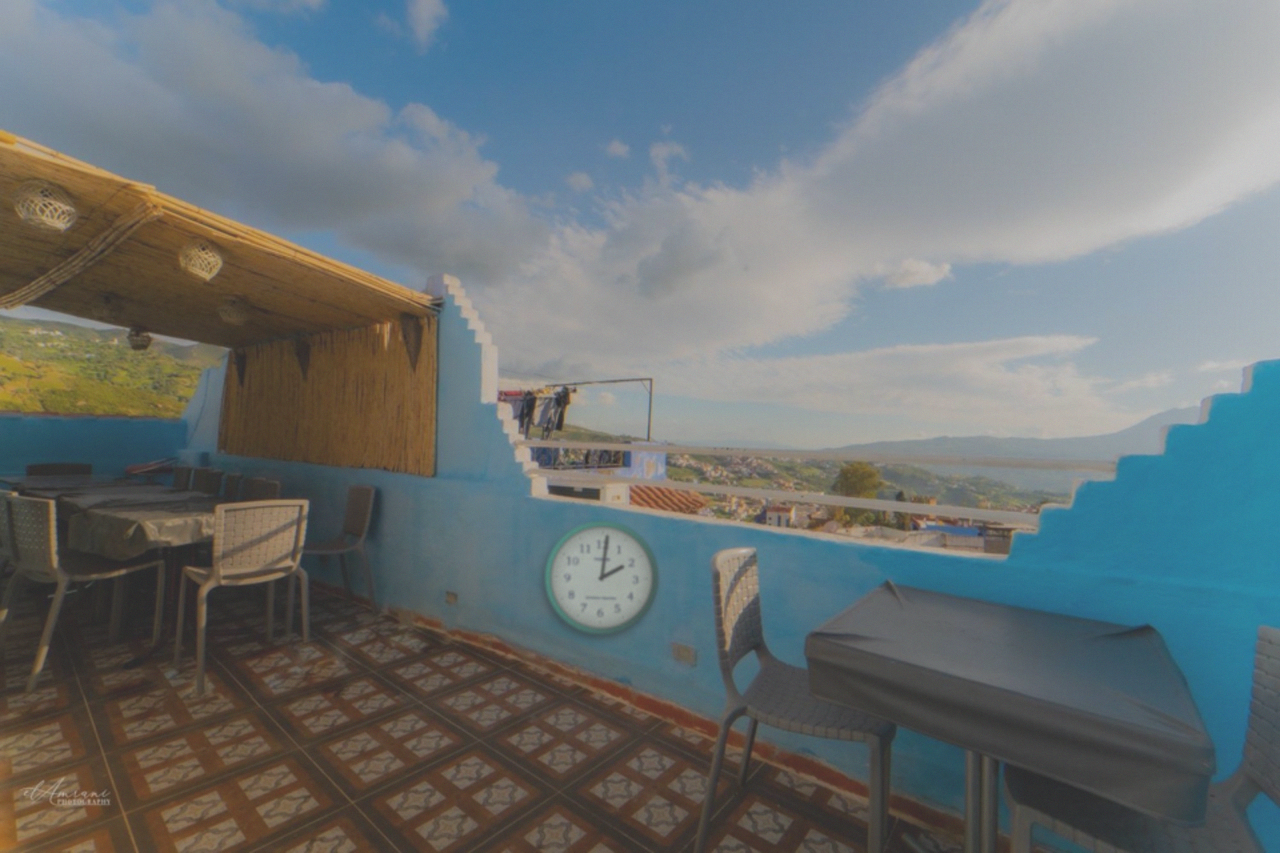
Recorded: 2,01
